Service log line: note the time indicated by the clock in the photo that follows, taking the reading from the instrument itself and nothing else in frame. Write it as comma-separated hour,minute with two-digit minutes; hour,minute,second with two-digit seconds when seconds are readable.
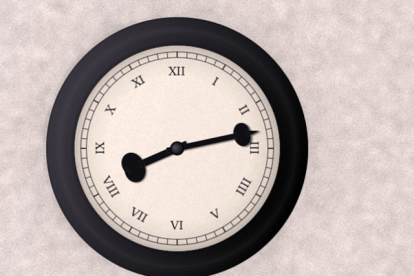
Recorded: 8,13
